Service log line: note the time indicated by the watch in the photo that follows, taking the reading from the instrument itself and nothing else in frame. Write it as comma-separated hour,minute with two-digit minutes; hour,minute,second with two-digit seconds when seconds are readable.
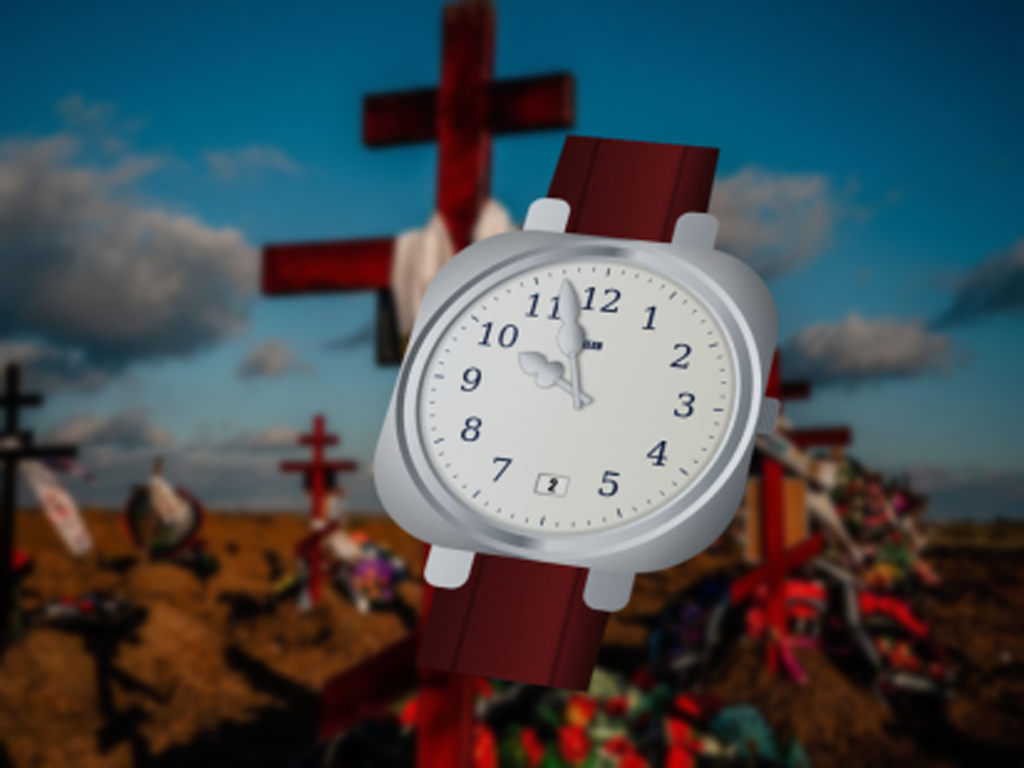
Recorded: 9,57
